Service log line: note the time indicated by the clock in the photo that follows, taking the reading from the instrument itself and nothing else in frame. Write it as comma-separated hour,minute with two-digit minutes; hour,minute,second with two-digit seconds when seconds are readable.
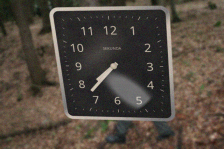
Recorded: 7,37
